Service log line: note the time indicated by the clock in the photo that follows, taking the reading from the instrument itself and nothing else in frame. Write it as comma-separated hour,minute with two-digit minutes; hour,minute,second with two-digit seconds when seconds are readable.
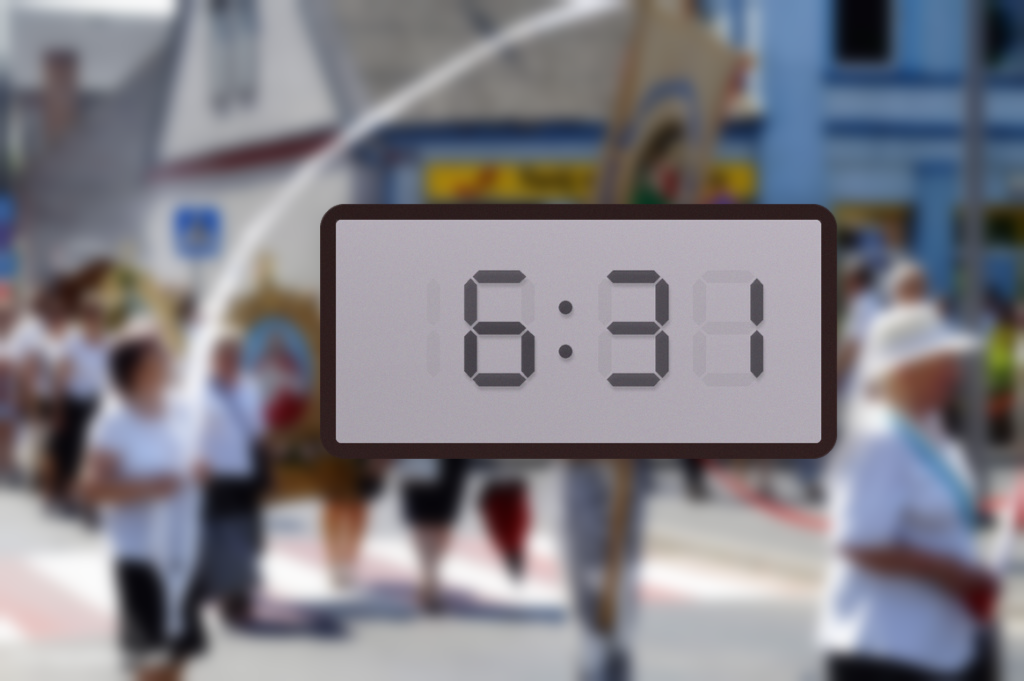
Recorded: 6,31
